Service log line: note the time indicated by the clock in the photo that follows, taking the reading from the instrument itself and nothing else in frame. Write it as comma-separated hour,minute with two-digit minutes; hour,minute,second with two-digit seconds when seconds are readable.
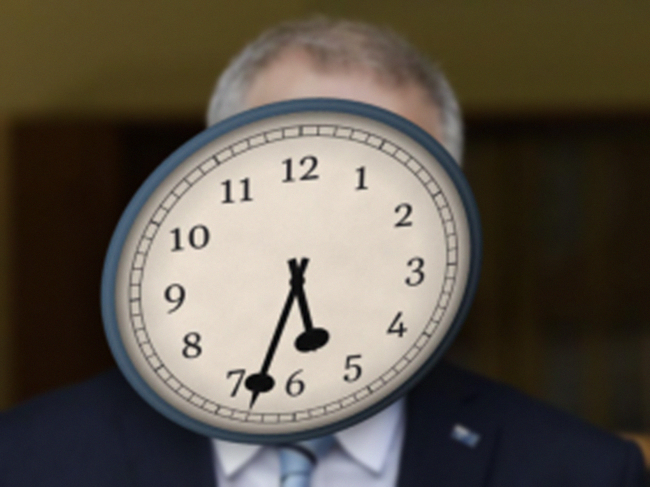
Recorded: 5,33
